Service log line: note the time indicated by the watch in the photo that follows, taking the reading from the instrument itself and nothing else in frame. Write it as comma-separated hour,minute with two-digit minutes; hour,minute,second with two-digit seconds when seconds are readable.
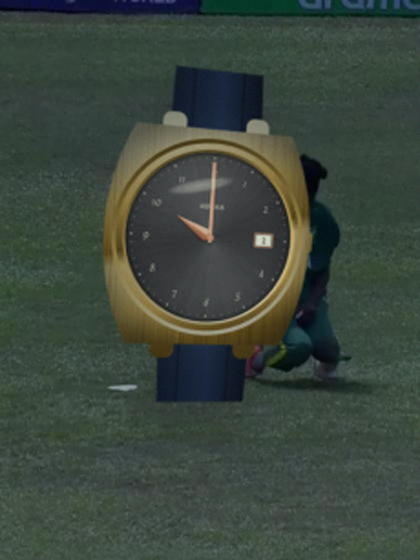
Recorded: 10,00
